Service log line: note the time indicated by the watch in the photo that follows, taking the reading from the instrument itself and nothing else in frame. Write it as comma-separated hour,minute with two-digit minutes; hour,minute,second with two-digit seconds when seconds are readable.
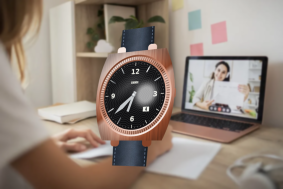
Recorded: 6,38
